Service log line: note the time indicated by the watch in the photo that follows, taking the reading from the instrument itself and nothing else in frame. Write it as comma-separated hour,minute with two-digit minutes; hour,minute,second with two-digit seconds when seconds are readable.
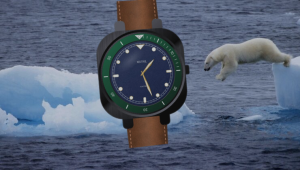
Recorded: 1,27
